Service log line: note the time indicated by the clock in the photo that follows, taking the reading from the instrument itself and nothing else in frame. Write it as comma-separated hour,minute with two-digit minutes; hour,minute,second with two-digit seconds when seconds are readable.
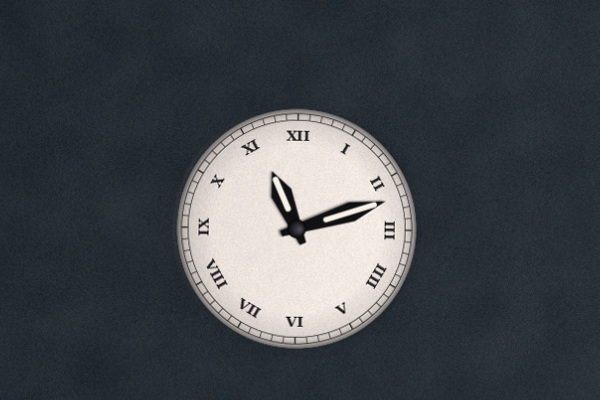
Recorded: 11,12
